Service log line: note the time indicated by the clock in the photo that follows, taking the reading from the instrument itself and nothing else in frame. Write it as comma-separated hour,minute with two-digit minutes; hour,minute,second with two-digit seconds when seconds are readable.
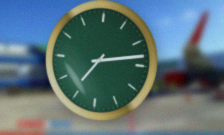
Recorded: 7,13
